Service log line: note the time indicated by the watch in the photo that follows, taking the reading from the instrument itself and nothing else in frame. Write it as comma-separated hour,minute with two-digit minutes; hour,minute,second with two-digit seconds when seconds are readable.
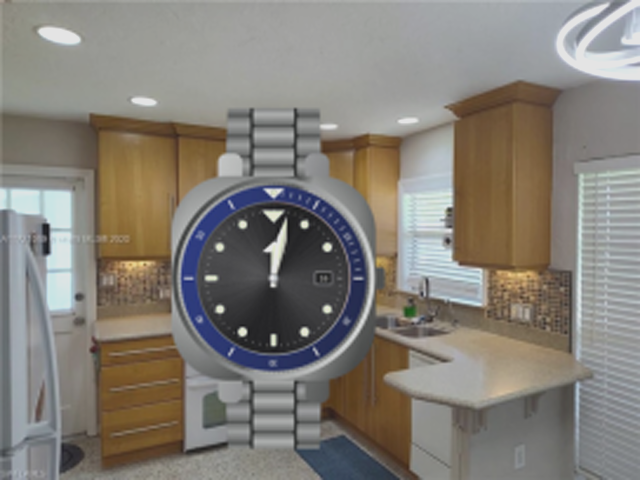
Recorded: 12,02
